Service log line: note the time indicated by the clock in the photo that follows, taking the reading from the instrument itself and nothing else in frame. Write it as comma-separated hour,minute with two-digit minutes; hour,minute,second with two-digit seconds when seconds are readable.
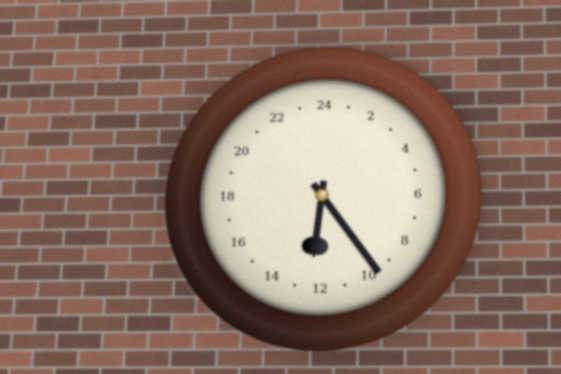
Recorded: 12,24
